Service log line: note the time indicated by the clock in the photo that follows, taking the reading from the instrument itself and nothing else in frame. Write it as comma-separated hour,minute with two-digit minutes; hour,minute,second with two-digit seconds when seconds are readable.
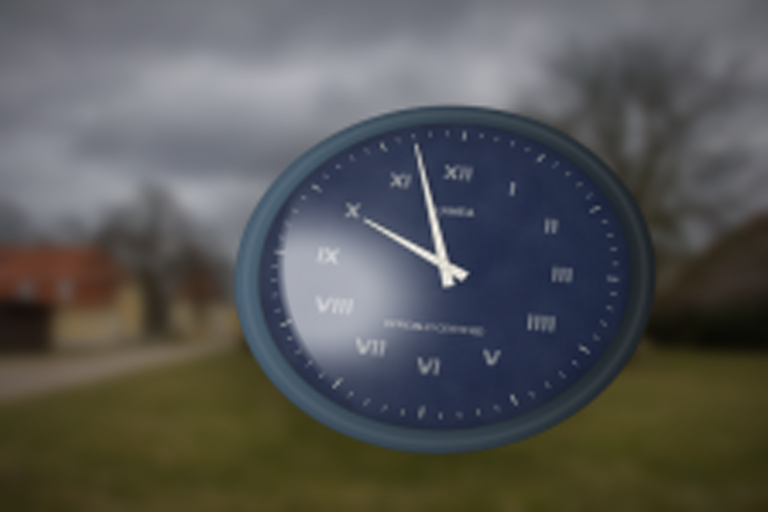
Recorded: 9,57
